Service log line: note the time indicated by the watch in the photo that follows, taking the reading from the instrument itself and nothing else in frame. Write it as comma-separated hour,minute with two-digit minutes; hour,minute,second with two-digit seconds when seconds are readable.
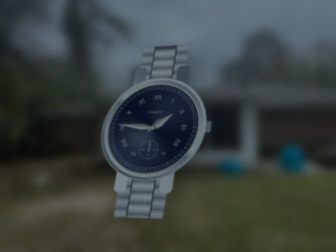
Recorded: 1,46
